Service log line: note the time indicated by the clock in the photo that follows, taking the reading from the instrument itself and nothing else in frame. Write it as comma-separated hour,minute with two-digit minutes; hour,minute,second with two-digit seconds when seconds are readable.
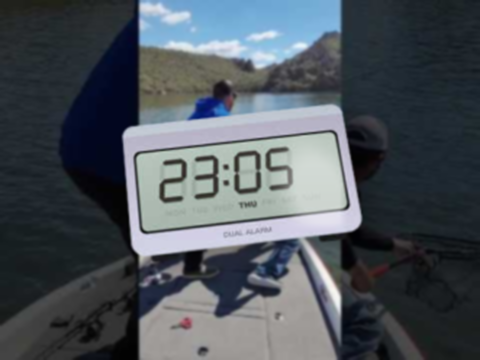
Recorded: 23,05
